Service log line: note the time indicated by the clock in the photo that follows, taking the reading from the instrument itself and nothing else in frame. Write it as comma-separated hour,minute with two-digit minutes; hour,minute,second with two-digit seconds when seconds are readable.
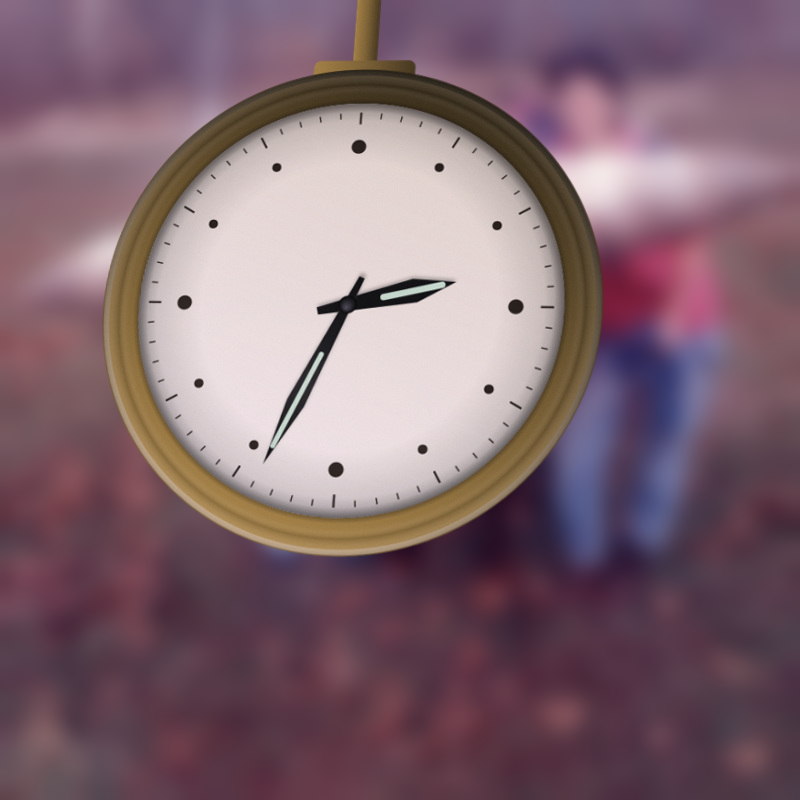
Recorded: 2,34
